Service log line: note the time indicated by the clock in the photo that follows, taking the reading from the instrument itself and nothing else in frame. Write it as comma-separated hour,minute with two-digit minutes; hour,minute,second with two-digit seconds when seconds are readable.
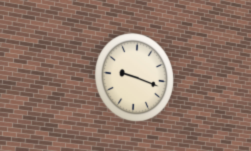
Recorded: 9,17
